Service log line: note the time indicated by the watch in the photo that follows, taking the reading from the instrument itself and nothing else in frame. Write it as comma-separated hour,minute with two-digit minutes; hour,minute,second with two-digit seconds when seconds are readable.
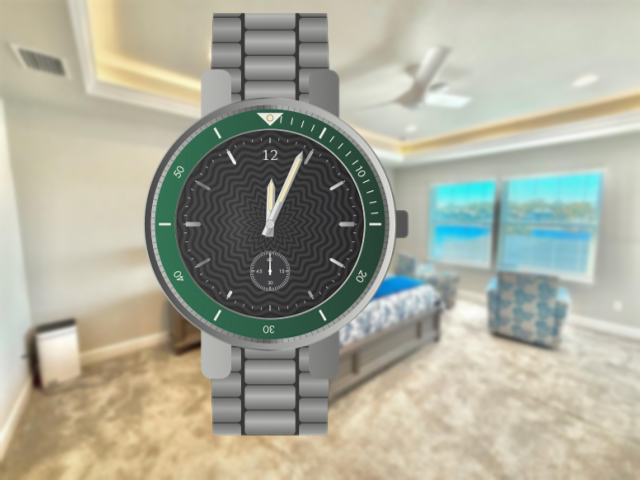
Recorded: 12,04
